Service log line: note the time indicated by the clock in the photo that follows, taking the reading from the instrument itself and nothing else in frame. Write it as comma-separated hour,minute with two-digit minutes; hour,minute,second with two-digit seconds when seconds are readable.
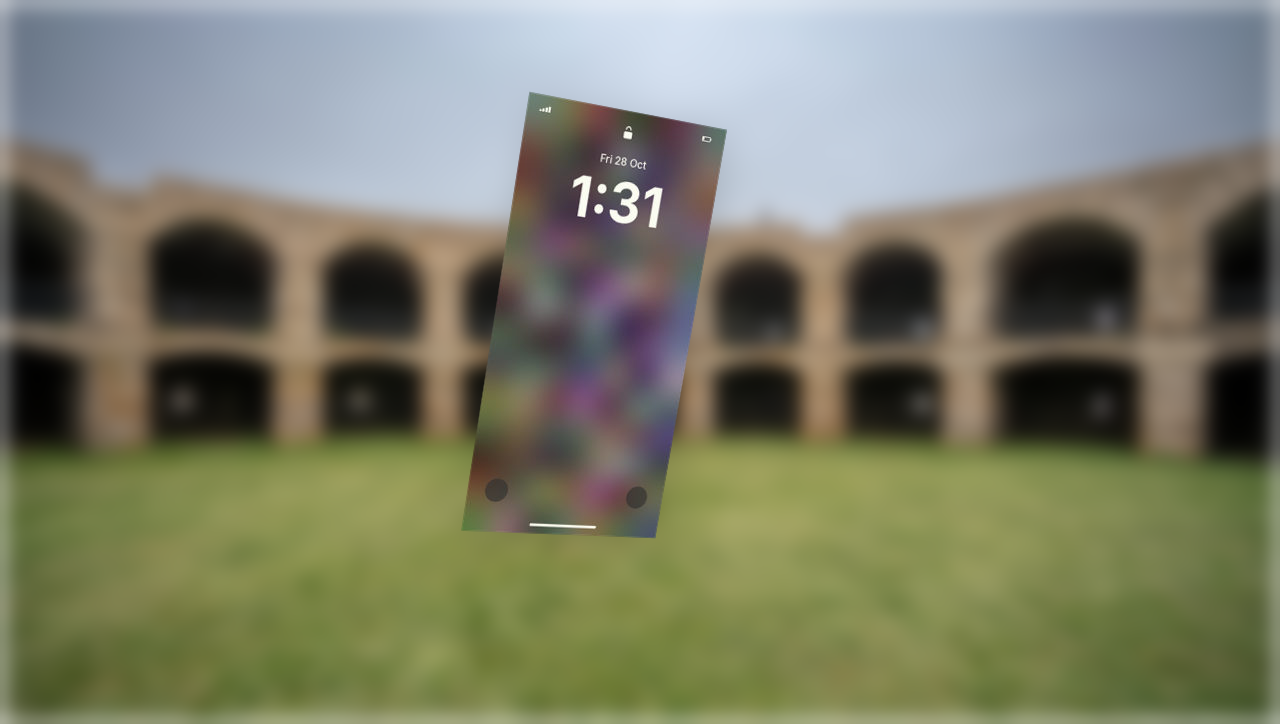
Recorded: 1,31
